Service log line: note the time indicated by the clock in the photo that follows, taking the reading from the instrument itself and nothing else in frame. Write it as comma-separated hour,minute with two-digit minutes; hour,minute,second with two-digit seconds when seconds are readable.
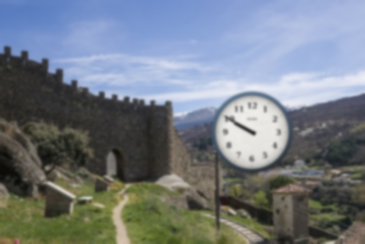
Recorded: 9,50
